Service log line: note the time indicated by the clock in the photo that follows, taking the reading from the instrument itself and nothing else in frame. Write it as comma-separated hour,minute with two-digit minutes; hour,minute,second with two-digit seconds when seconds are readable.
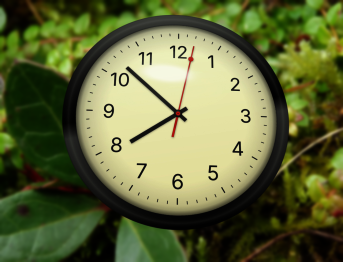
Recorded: 7,52,02
